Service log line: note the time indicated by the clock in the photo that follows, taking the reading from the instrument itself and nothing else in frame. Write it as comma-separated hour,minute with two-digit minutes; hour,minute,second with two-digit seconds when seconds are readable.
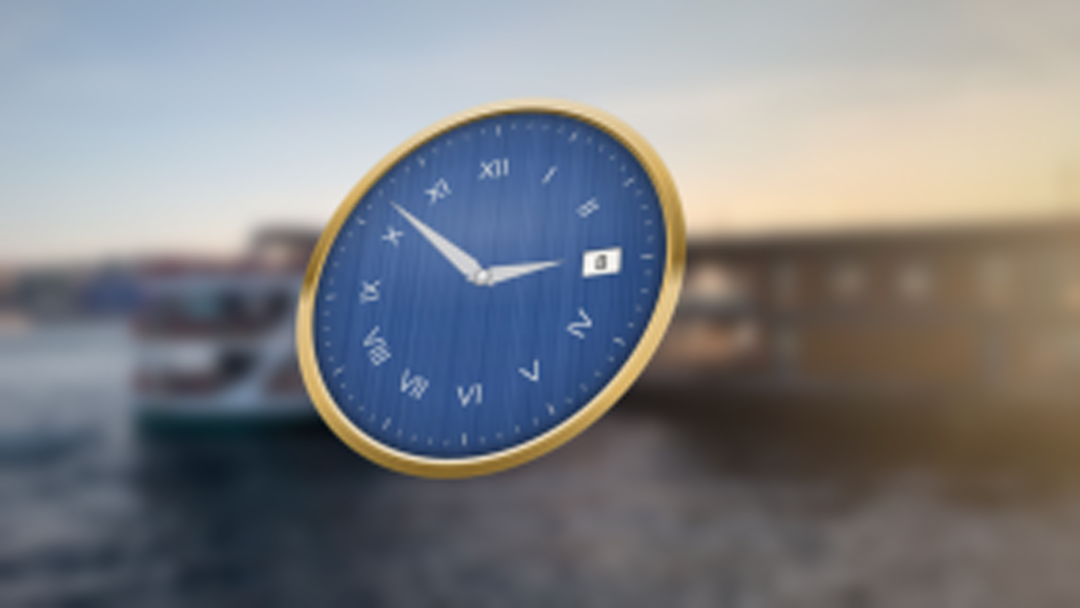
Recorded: 2,52
